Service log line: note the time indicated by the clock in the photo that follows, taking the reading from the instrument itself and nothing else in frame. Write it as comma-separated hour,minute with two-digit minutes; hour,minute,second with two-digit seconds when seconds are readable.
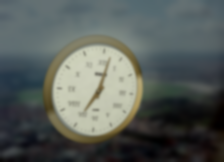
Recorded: 7,02
